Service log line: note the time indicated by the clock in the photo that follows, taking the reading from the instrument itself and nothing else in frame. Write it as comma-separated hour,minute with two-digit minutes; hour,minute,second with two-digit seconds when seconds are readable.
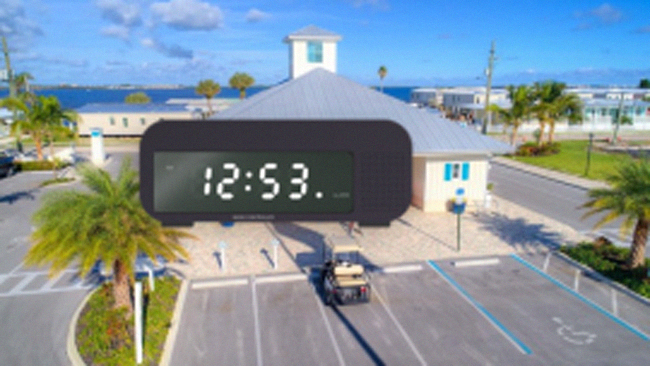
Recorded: 12,53
